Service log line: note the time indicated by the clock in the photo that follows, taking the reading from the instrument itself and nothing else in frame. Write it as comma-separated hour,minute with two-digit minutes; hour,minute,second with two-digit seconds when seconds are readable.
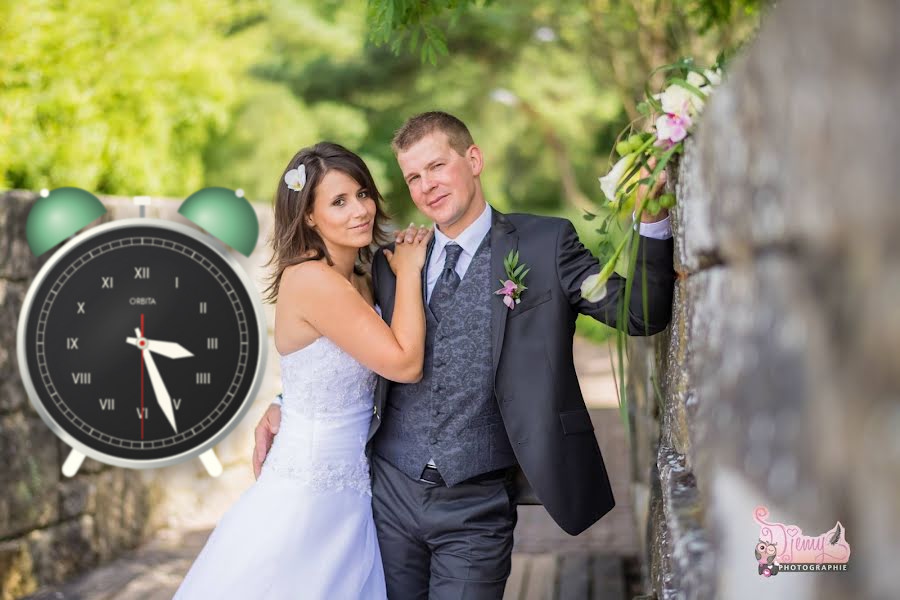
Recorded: 3,26,30
